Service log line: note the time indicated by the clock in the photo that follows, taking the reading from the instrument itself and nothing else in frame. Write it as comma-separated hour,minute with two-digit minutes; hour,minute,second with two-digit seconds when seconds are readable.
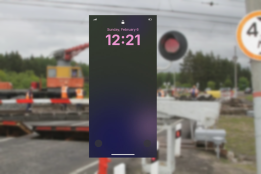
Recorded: 12,21
